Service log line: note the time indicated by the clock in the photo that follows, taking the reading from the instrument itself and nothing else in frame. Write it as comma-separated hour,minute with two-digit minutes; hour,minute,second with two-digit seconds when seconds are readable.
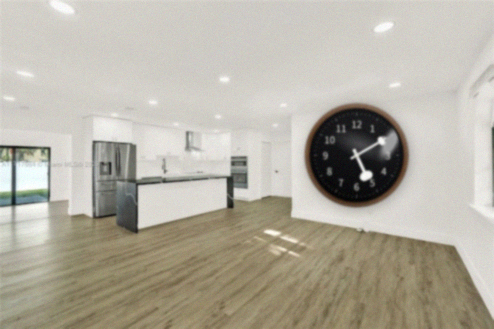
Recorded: 5,10
